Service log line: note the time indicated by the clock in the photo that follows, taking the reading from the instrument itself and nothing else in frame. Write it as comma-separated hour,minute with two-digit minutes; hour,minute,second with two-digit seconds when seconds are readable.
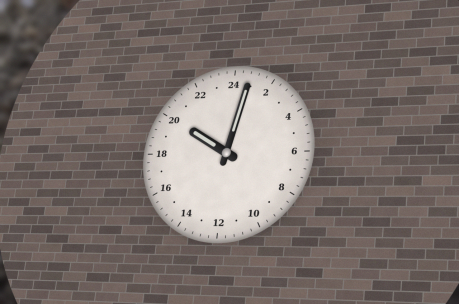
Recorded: 20,02
